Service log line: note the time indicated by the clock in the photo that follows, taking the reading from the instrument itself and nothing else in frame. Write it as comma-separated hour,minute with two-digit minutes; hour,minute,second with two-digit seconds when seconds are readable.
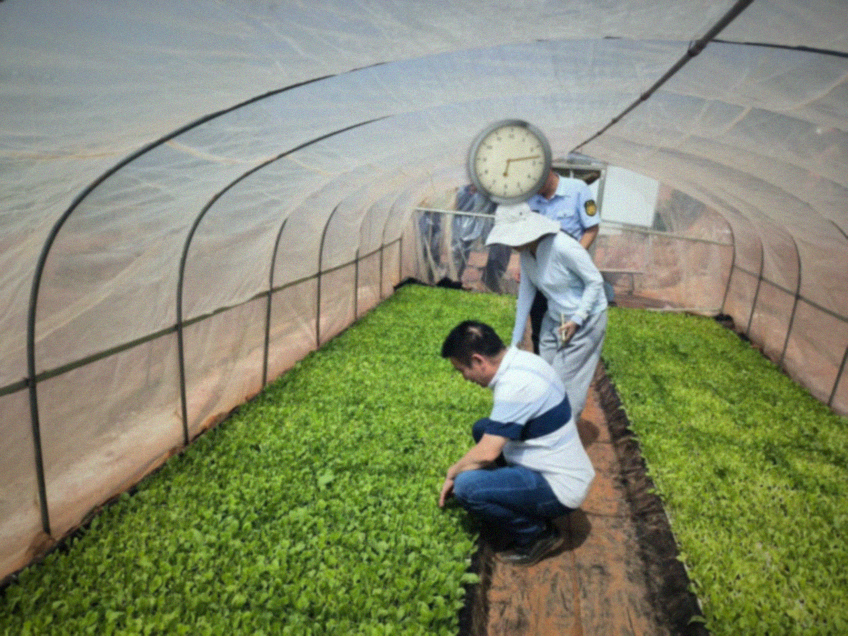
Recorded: 6,13
